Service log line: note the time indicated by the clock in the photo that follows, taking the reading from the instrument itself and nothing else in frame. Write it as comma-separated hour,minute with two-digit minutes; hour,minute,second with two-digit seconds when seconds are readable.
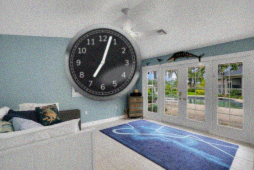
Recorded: 7,03
